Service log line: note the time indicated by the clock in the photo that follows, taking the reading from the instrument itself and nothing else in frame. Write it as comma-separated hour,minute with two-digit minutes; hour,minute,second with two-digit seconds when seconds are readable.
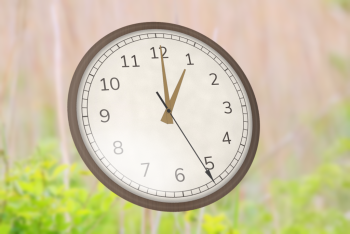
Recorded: 1,00,26
